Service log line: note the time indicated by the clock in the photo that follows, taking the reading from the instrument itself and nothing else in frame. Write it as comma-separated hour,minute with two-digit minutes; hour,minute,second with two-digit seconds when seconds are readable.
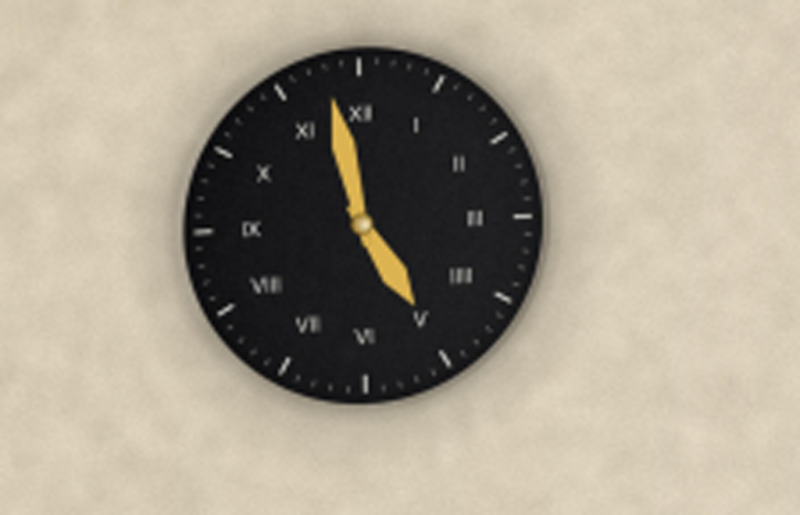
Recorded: 4,58
